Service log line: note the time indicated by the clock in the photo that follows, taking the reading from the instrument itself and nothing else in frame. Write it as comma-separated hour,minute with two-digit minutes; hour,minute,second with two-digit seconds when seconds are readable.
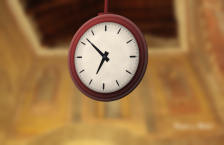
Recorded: 6,52
